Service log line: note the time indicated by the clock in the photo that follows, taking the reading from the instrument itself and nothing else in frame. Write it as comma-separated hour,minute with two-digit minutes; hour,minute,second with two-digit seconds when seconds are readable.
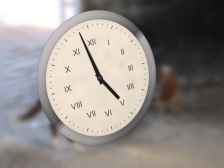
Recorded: 4,58
